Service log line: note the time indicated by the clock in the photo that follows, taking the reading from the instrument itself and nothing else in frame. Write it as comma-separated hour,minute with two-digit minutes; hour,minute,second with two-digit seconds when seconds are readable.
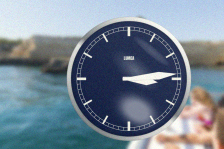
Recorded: 3,14
